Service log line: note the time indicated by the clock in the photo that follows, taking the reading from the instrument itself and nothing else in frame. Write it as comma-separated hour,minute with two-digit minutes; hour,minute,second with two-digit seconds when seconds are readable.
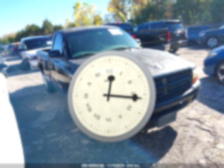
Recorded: 12,16
